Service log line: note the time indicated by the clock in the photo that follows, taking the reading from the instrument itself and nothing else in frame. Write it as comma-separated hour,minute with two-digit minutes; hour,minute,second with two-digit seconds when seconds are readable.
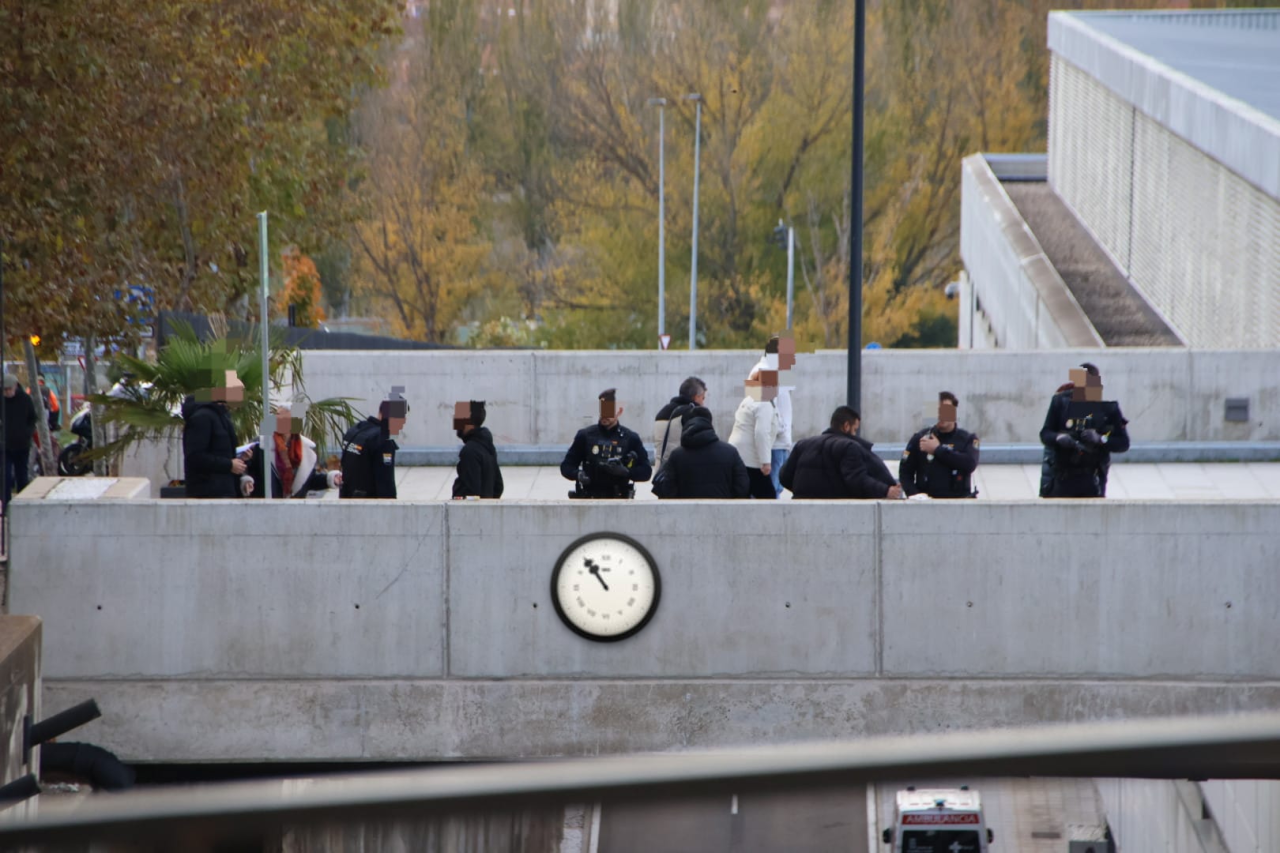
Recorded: 10,54
